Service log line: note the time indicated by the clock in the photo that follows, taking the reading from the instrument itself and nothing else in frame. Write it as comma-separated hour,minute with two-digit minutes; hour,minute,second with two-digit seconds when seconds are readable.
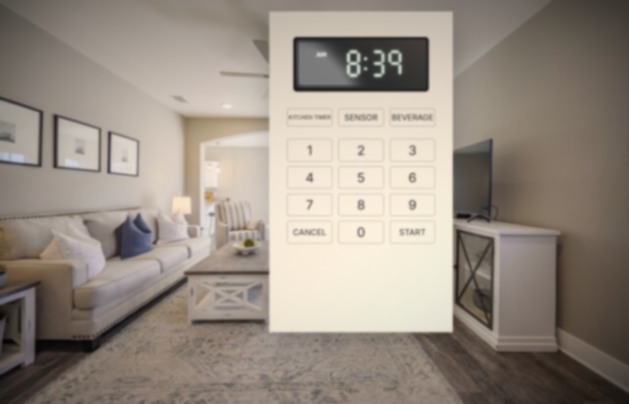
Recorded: 8,39
